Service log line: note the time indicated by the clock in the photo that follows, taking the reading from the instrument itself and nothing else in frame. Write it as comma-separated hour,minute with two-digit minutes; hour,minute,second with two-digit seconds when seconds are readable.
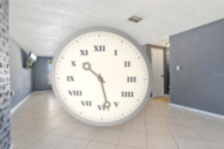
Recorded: 10,28
